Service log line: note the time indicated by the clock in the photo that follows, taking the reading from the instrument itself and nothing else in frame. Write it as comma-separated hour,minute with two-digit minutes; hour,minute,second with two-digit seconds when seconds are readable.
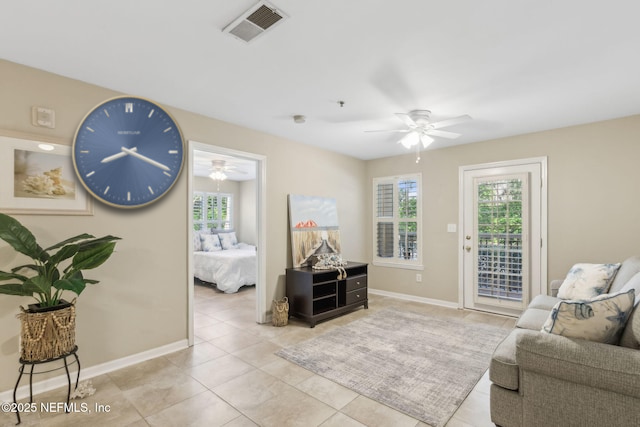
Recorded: 8,19
